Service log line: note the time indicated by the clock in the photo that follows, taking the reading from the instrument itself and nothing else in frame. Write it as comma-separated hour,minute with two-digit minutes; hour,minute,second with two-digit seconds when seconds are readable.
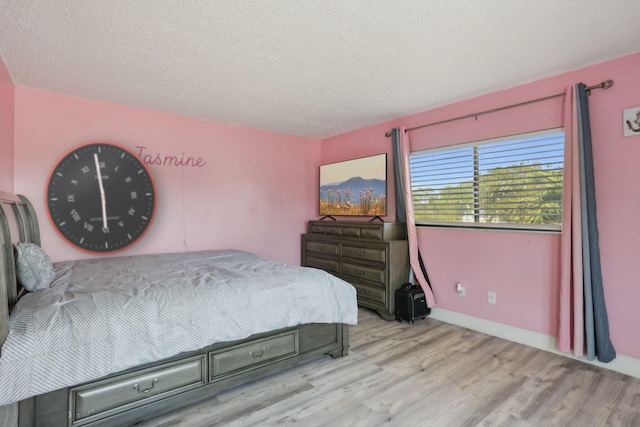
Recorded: 5,59
